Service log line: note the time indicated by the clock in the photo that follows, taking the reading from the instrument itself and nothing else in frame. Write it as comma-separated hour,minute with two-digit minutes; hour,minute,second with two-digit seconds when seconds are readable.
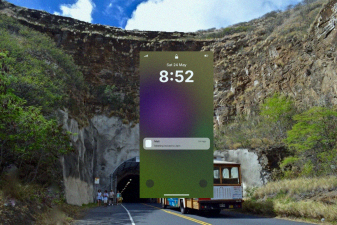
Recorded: 8,52
